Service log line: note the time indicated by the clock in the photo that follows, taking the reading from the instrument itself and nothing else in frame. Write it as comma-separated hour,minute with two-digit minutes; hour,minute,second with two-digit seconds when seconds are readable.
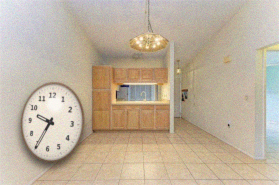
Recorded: 9,35
